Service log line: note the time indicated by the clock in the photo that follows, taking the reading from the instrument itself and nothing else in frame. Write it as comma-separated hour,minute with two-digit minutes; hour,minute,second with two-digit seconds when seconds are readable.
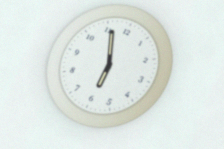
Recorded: 5,56
